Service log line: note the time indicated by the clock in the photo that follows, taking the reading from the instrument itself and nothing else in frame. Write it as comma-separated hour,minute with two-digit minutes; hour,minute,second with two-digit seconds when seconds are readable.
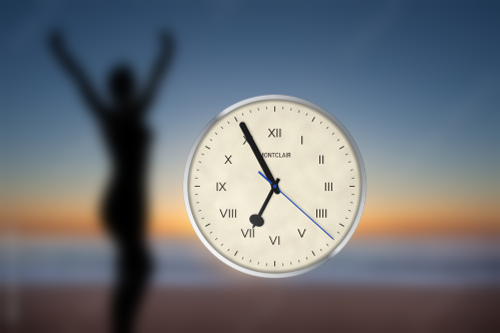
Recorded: 6,55,22
